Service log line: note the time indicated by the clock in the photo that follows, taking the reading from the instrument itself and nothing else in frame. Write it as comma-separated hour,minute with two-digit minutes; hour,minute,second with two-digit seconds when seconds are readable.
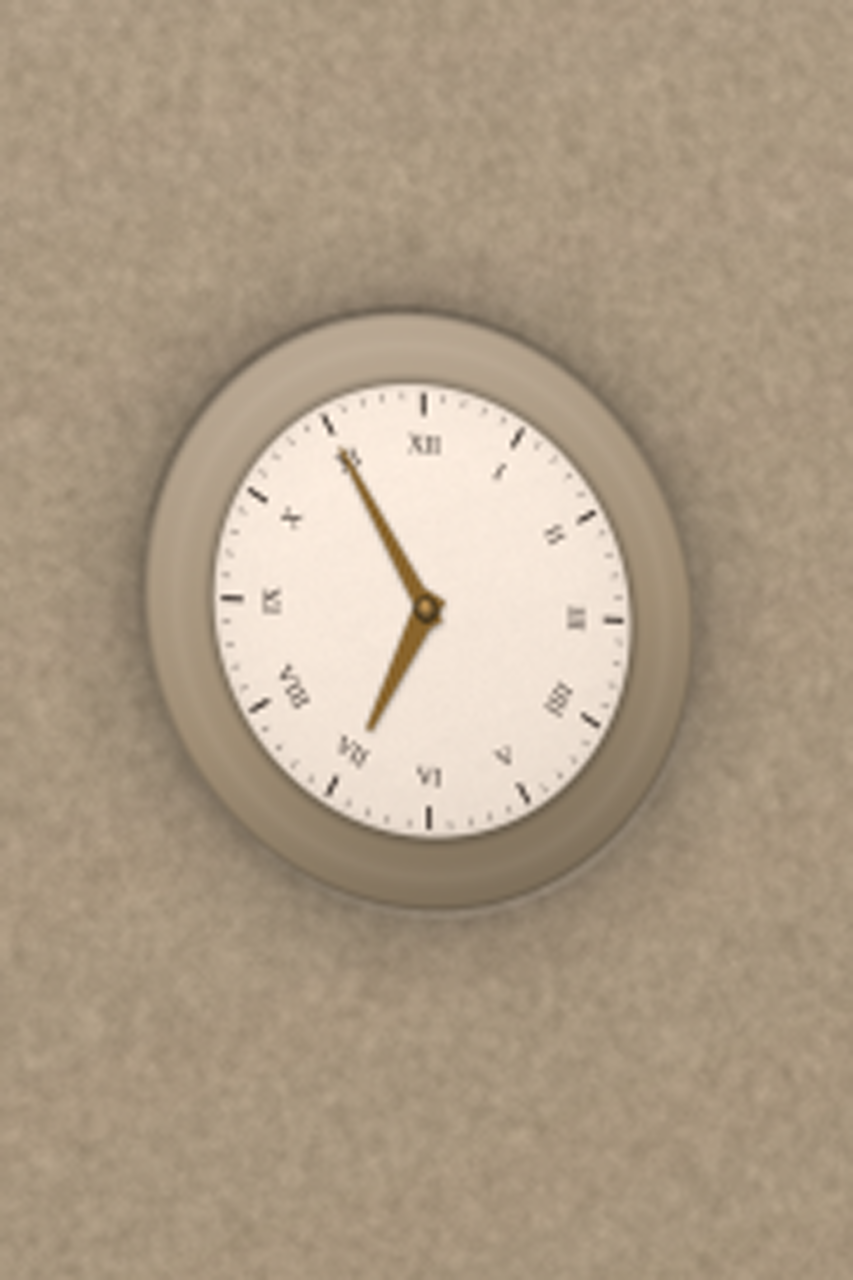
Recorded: 6,55
